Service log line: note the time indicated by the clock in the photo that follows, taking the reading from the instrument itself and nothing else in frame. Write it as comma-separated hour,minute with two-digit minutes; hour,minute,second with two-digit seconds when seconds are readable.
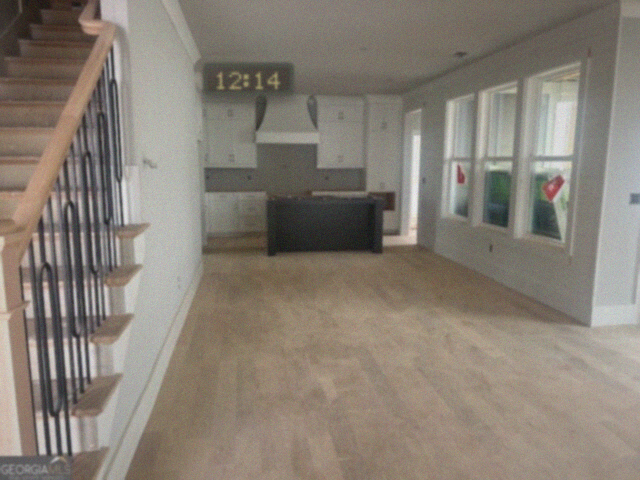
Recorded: 12,14
